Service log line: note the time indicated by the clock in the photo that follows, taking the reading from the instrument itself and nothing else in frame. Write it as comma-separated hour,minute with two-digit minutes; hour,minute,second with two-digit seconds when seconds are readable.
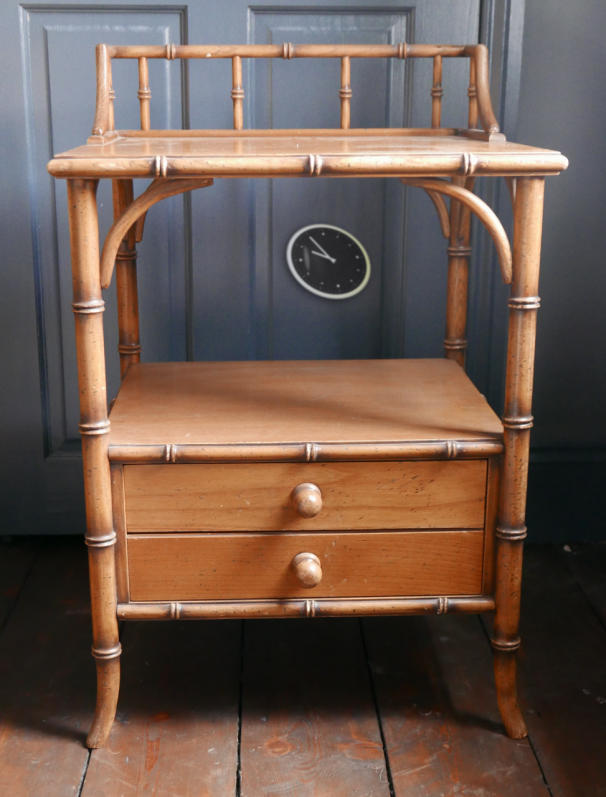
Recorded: 9,55
